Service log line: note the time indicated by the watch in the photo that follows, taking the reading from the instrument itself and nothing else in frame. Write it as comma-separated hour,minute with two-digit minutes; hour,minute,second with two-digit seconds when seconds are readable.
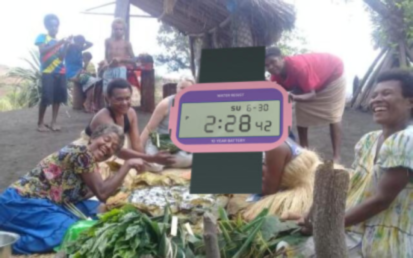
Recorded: 2,28,42
